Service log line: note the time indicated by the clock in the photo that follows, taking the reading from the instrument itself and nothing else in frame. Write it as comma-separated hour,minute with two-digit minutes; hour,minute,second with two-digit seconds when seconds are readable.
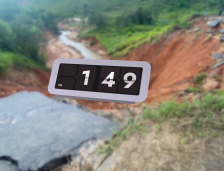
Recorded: 1,49
